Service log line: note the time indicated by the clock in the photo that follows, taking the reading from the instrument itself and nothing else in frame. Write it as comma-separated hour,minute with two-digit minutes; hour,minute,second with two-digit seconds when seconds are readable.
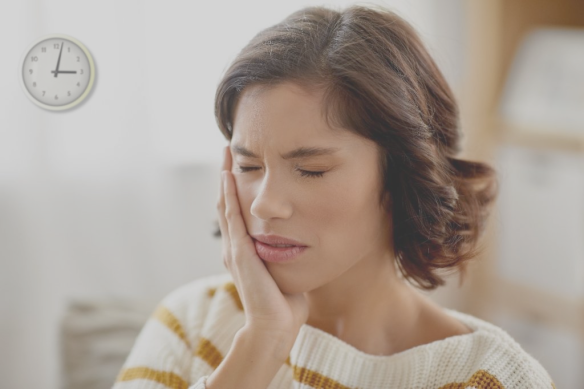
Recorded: 3,02
